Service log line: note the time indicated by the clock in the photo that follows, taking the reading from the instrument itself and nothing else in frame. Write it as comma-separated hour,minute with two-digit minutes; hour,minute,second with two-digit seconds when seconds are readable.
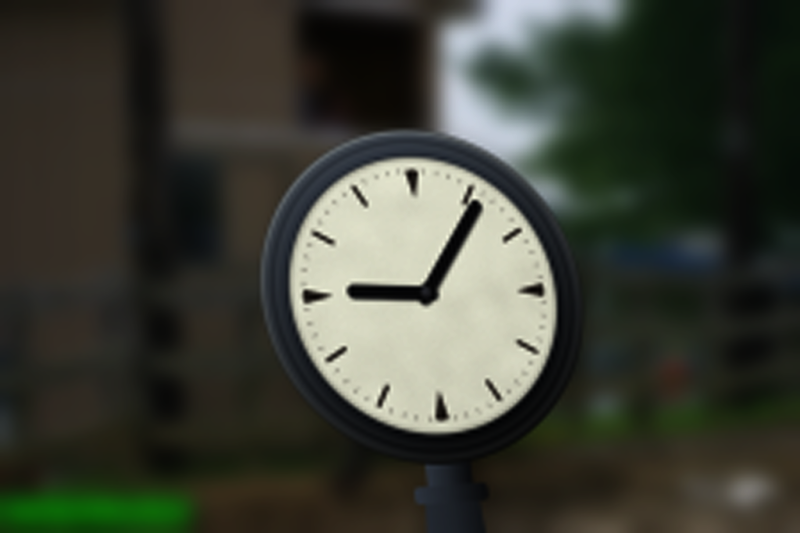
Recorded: 9,06
